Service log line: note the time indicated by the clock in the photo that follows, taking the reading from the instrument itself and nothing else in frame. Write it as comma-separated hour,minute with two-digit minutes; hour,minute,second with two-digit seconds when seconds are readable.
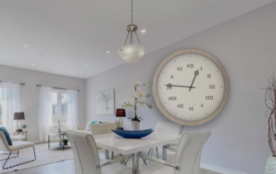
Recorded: 12,46
